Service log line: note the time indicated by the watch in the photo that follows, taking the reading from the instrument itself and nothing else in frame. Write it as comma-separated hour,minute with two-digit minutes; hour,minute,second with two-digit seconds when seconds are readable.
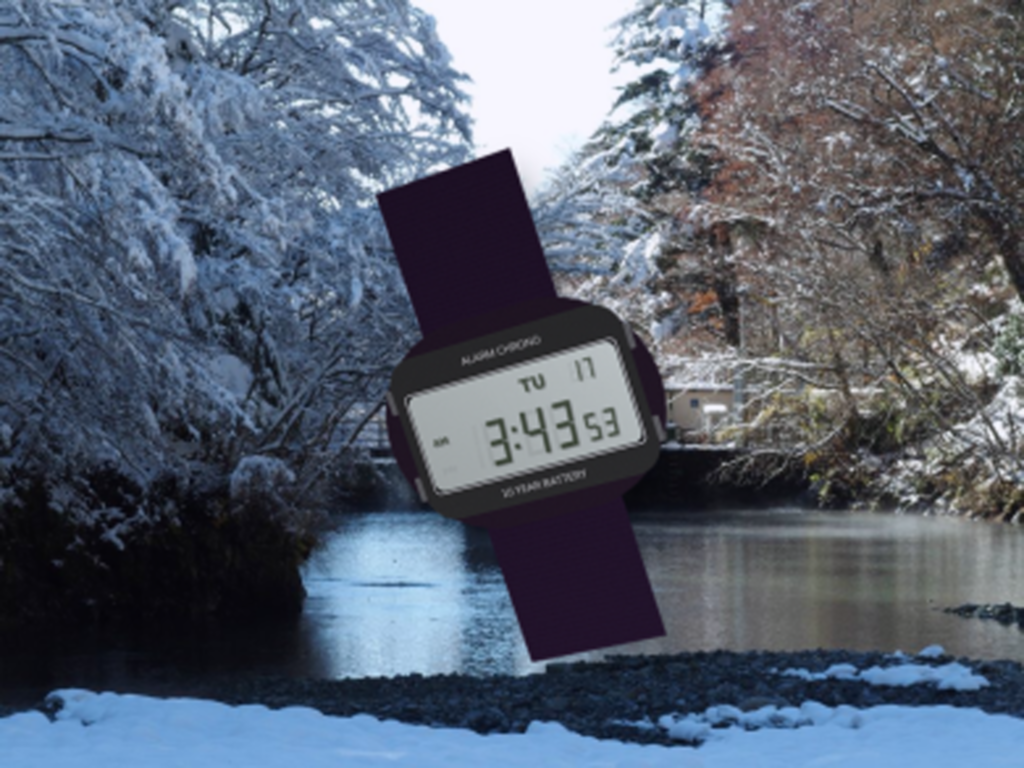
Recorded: 3,43,53
